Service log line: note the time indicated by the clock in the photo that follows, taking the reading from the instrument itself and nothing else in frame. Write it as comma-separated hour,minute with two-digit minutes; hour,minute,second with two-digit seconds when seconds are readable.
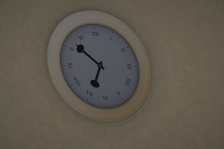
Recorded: 6,52
